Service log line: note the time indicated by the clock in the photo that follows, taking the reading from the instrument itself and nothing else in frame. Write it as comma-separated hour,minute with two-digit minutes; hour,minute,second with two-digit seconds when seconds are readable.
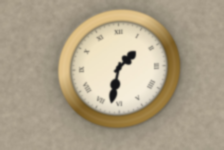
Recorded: 1,32
